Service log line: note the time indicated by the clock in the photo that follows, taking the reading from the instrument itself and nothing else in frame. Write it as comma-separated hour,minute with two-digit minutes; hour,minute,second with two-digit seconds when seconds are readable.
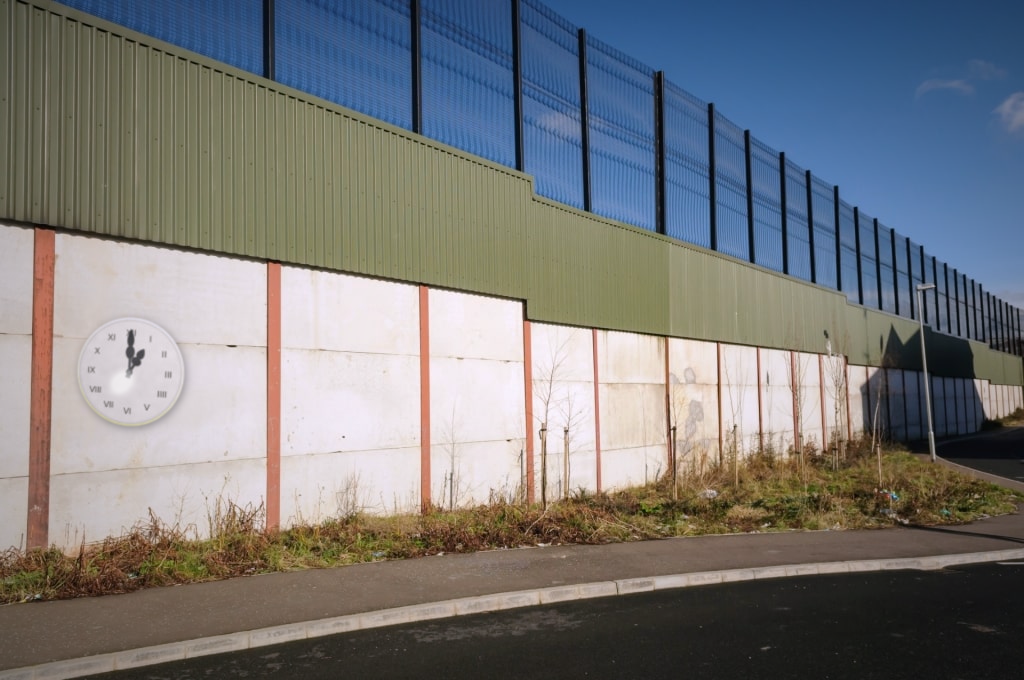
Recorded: 1,00
